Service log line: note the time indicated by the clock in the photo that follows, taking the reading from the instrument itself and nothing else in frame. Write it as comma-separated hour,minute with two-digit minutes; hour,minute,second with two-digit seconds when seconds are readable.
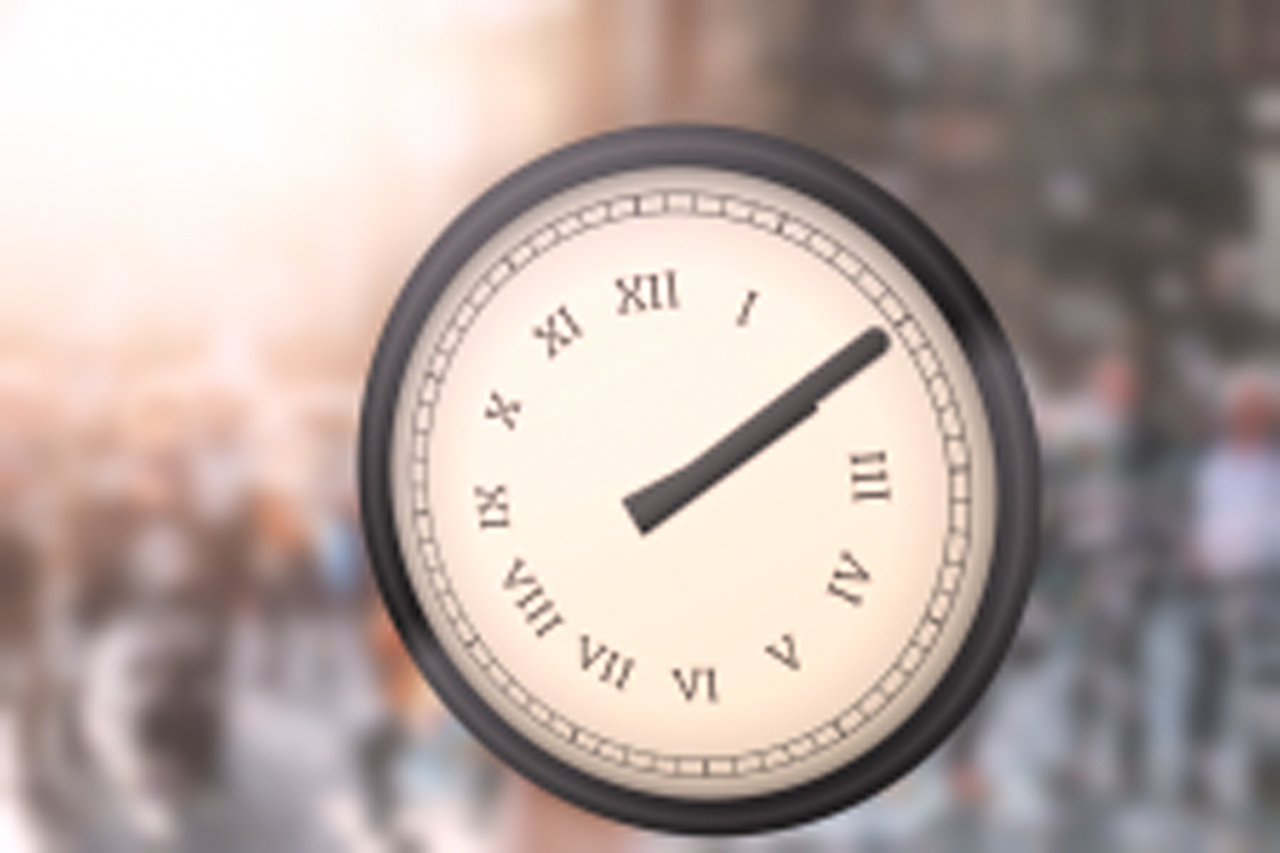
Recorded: 2,10
